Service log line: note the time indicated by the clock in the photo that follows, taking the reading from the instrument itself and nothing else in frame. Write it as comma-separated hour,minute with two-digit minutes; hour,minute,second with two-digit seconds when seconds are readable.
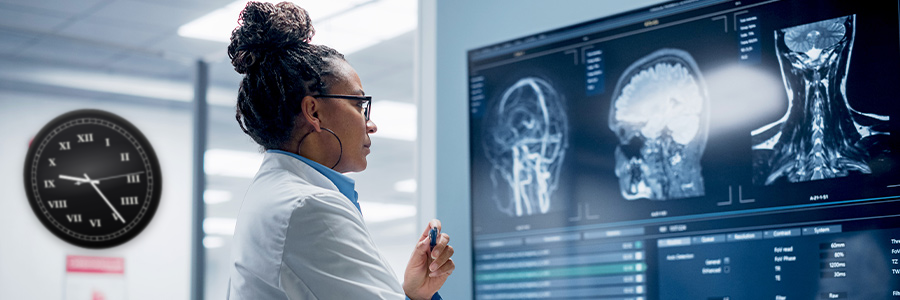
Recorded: 9,24,14
